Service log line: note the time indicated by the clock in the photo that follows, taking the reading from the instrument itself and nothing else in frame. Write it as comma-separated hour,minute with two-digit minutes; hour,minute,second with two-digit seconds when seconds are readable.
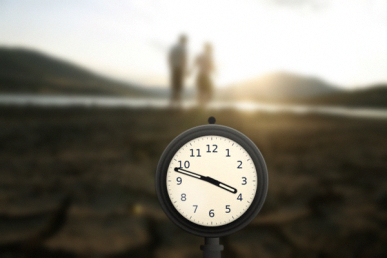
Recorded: 3,48
